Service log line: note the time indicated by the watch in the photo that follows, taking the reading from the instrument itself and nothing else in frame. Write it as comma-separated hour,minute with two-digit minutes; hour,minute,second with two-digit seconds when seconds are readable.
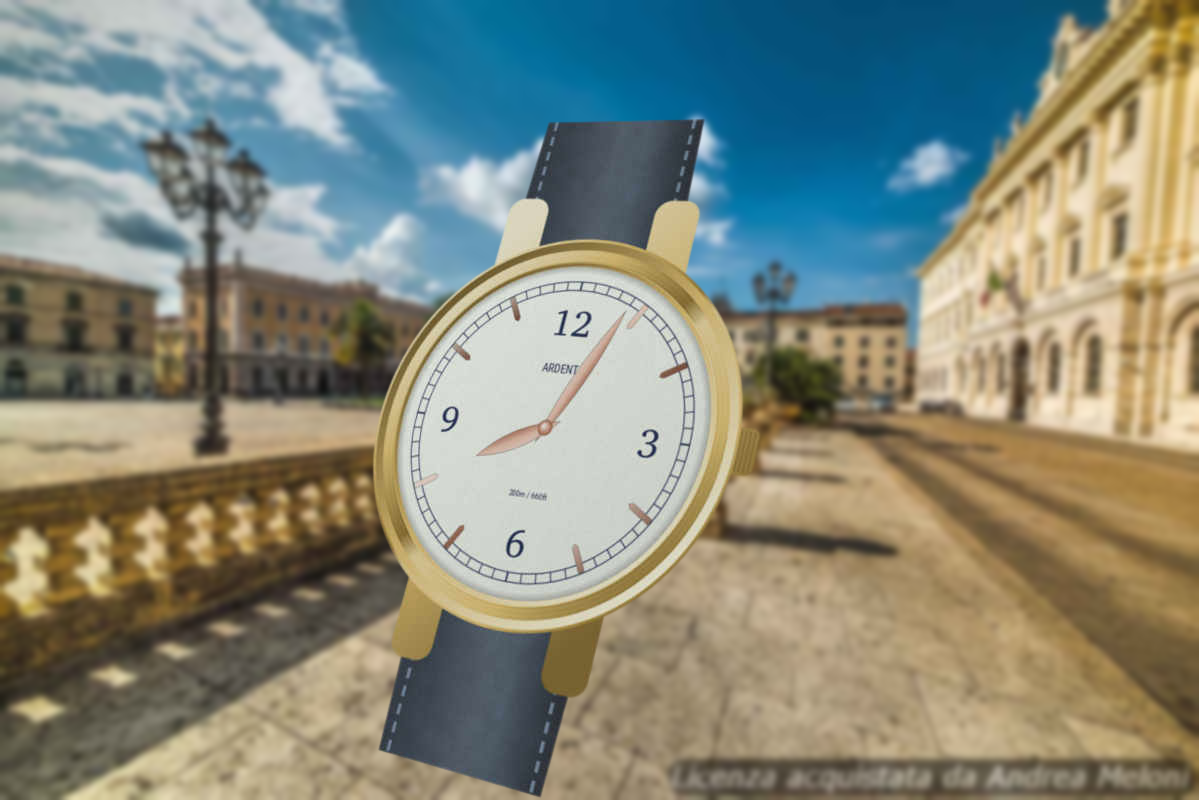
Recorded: 8,04
